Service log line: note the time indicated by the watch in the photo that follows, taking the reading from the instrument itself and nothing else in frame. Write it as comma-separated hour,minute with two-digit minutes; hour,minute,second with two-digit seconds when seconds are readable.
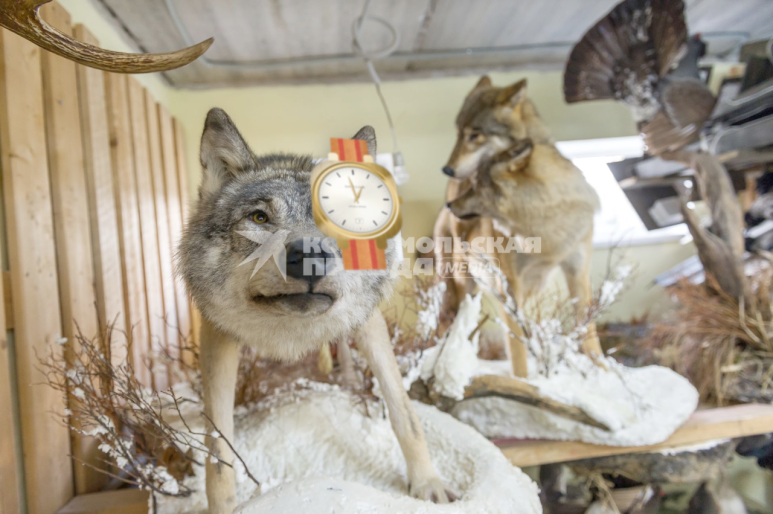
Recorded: 12,58
